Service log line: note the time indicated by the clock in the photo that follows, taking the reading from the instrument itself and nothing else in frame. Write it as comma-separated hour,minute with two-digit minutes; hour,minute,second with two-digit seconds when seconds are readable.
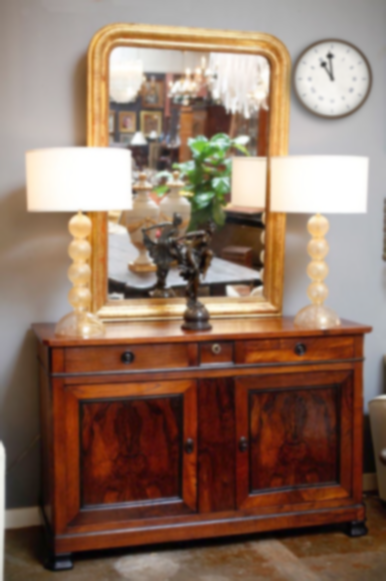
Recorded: 10,59
